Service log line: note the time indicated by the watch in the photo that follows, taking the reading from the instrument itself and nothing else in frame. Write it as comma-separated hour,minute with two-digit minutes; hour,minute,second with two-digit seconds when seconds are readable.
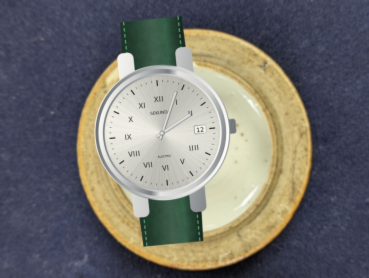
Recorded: 2,04
